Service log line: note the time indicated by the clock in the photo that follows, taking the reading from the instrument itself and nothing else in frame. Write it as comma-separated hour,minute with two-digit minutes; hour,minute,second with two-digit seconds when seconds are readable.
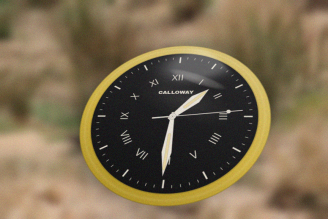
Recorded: 1,30,14
